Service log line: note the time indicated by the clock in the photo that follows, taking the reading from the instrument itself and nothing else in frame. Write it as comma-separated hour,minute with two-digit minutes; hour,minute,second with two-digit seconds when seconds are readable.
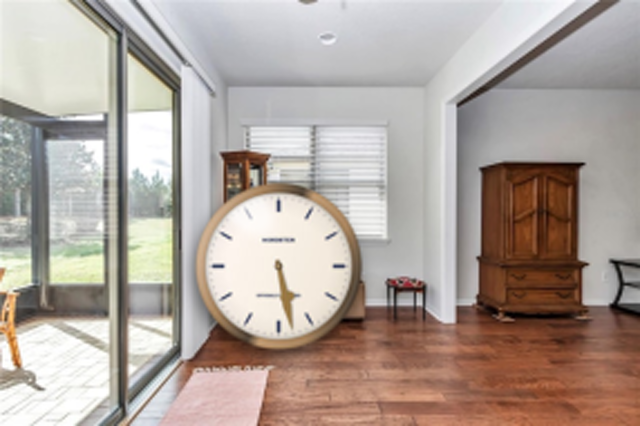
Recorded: 5,28
